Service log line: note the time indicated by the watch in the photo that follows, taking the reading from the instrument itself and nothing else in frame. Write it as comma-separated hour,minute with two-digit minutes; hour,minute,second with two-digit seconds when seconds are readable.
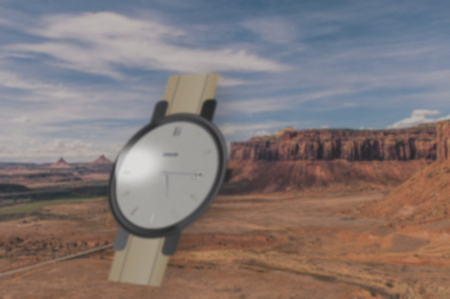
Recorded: 5,15
